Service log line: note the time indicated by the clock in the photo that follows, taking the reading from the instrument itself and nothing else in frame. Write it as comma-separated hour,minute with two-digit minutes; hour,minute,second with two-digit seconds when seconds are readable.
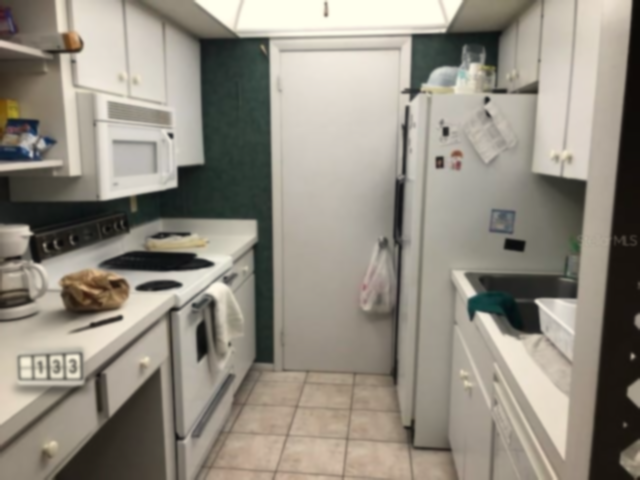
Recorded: 1,33
